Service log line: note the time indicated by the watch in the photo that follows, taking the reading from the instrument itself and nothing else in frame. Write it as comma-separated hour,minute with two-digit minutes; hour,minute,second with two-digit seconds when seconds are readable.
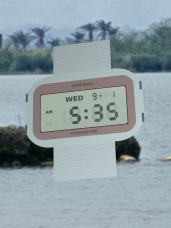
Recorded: 5,35
